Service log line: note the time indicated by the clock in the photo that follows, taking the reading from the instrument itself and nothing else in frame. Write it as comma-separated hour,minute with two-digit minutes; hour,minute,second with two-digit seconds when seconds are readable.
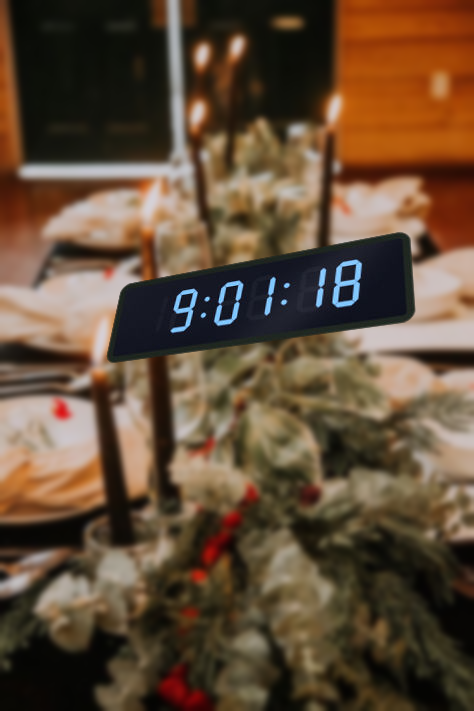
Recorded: 9,01,18
